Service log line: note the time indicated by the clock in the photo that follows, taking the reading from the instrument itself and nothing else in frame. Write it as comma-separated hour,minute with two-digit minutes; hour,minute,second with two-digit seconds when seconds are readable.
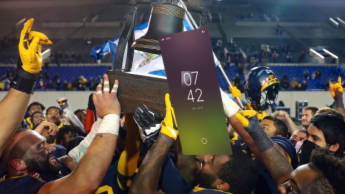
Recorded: 7,42
